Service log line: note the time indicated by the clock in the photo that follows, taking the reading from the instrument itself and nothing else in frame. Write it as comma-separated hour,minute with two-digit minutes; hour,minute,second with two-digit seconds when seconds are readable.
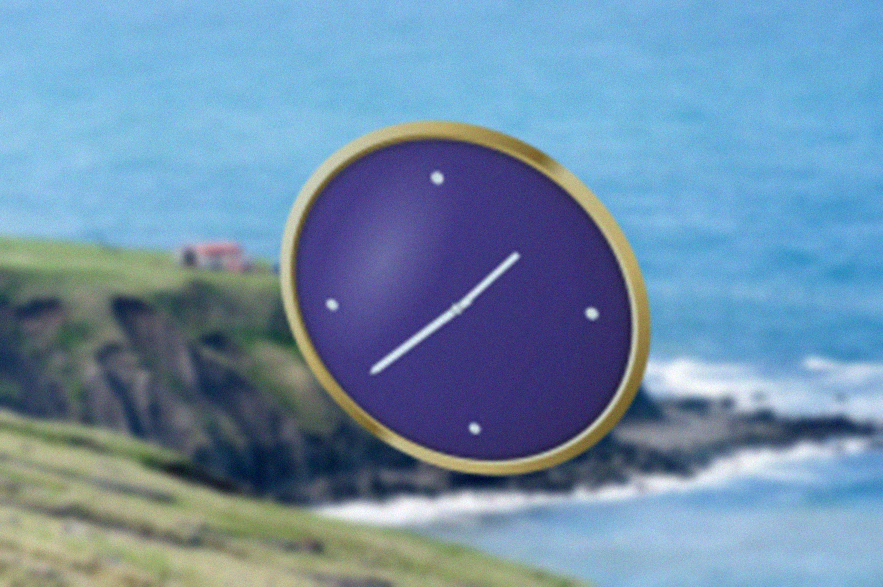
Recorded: 1,39
